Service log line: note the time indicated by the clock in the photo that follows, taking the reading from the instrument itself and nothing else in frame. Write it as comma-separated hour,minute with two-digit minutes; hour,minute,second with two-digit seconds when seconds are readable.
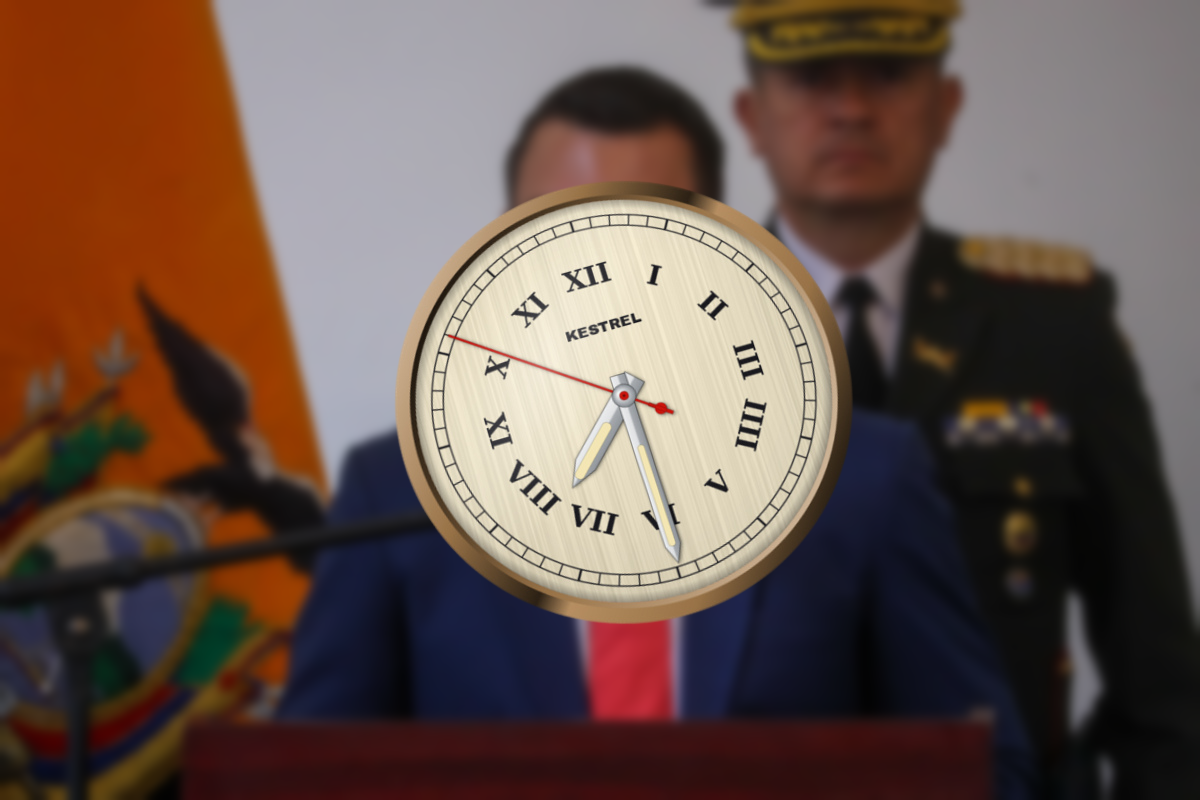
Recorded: 7,29,51
